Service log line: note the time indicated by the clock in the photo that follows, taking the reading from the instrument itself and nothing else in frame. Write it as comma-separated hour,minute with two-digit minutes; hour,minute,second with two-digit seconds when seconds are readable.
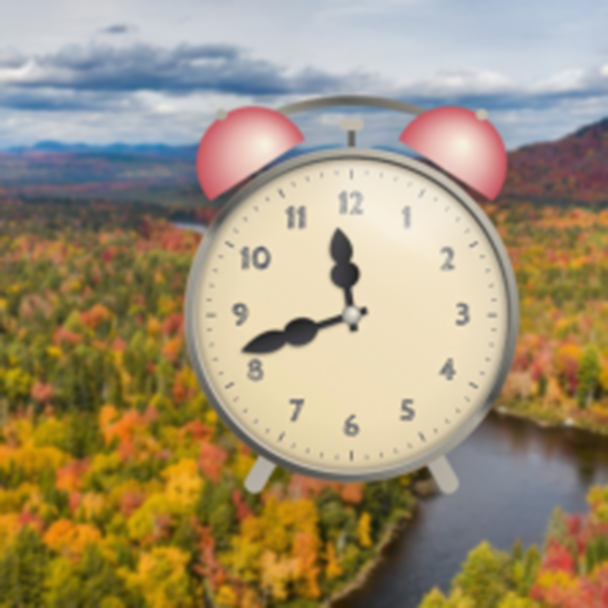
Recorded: 11,42
